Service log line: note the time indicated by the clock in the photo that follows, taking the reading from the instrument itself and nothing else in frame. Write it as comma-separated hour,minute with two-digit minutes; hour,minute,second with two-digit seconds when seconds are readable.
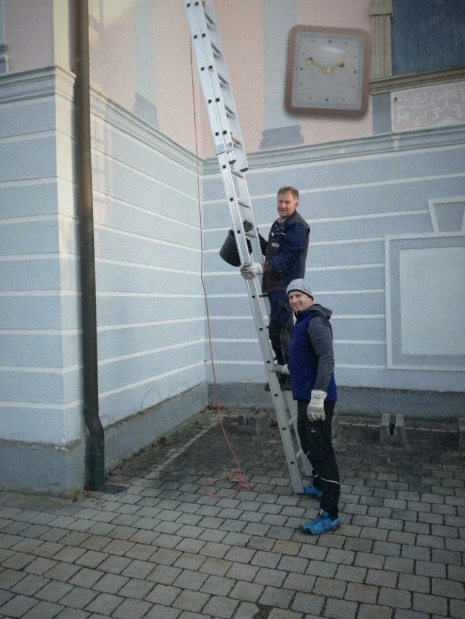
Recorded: 1,49
